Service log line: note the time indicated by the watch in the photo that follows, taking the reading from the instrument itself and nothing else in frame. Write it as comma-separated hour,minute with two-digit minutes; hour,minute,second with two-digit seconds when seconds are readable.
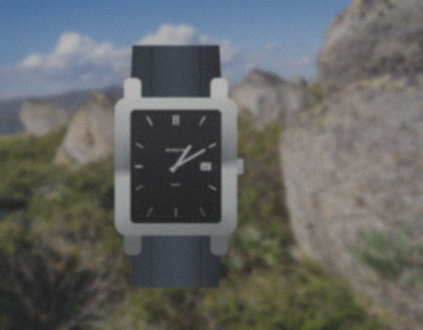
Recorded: 1,10
